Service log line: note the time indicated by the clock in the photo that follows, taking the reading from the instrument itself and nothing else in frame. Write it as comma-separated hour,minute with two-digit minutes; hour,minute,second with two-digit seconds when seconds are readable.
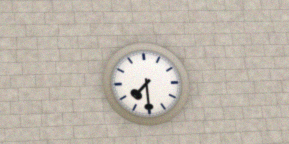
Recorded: 7,30
